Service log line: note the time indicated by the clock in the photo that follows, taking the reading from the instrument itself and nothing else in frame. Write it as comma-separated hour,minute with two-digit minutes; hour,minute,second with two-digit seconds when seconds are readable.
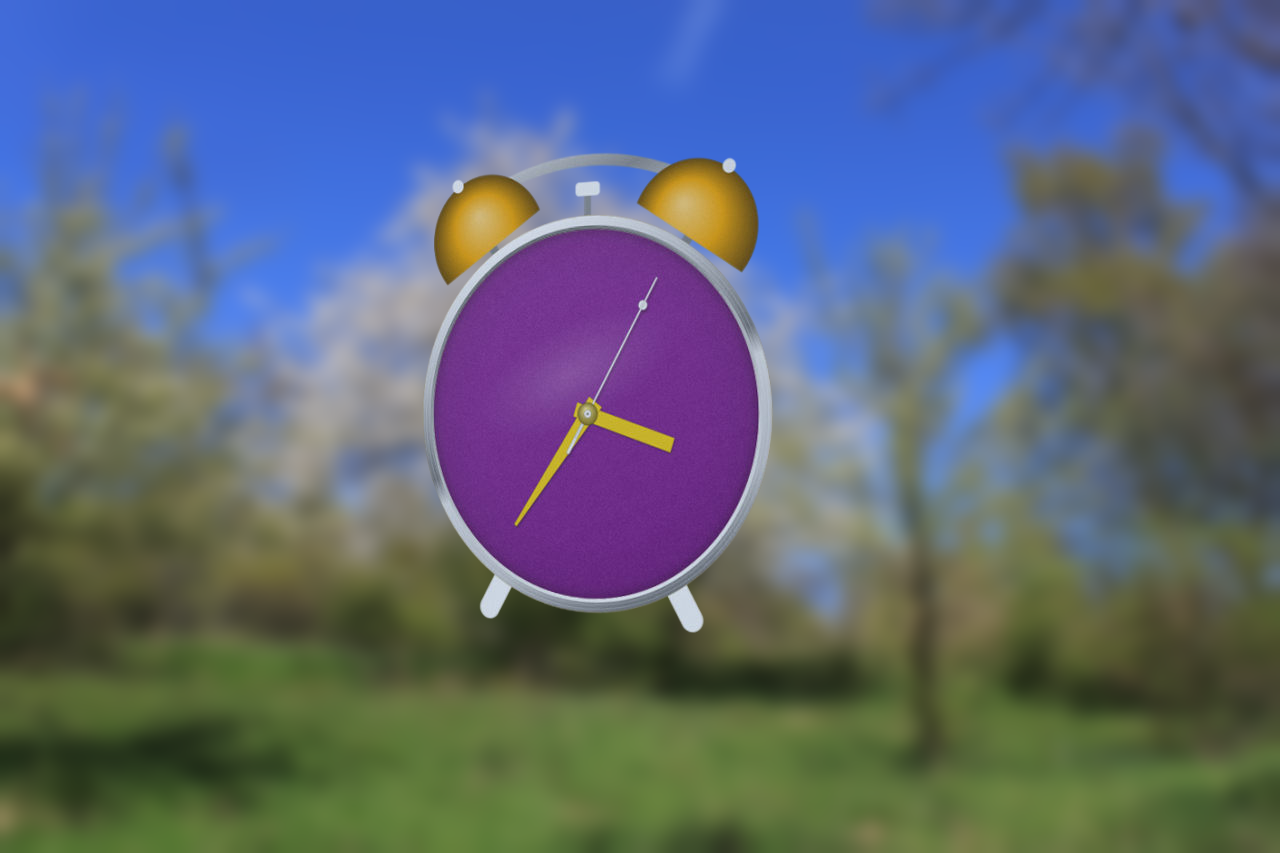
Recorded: 3,36,05
